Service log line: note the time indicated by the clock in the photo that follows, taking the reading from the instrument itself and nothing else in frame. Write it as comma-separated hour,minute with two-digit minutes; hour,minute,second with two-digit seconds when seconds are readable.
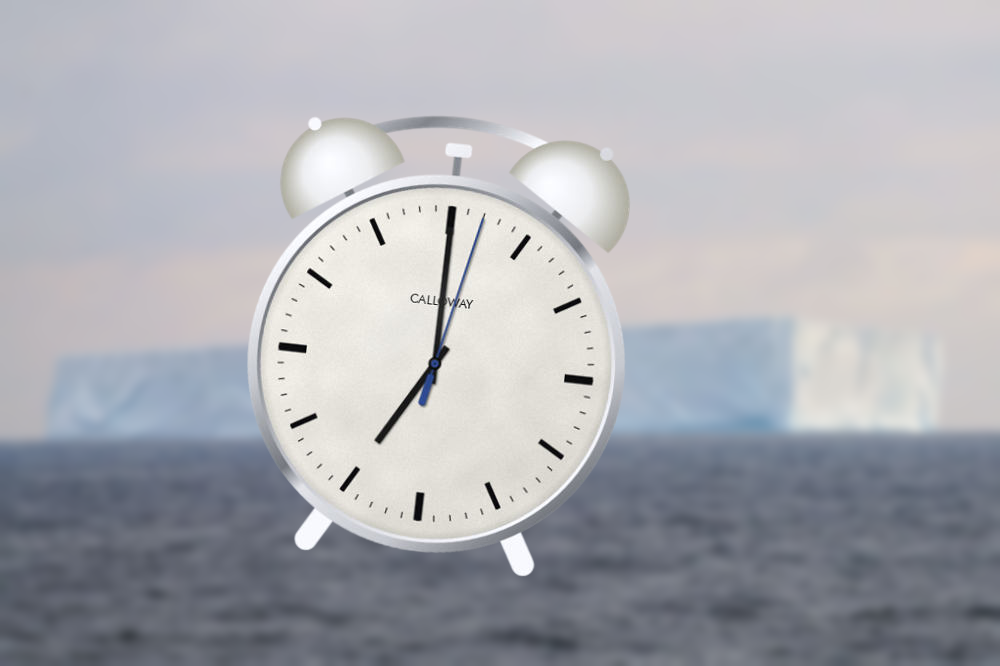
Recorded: 7,00,02
